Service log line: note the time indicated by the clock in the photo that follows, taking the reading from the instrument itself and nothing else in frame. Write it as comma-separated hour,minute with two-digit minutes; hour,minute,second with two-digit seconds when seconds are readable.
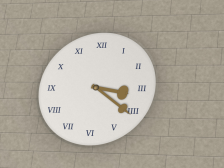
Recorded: 3,21
